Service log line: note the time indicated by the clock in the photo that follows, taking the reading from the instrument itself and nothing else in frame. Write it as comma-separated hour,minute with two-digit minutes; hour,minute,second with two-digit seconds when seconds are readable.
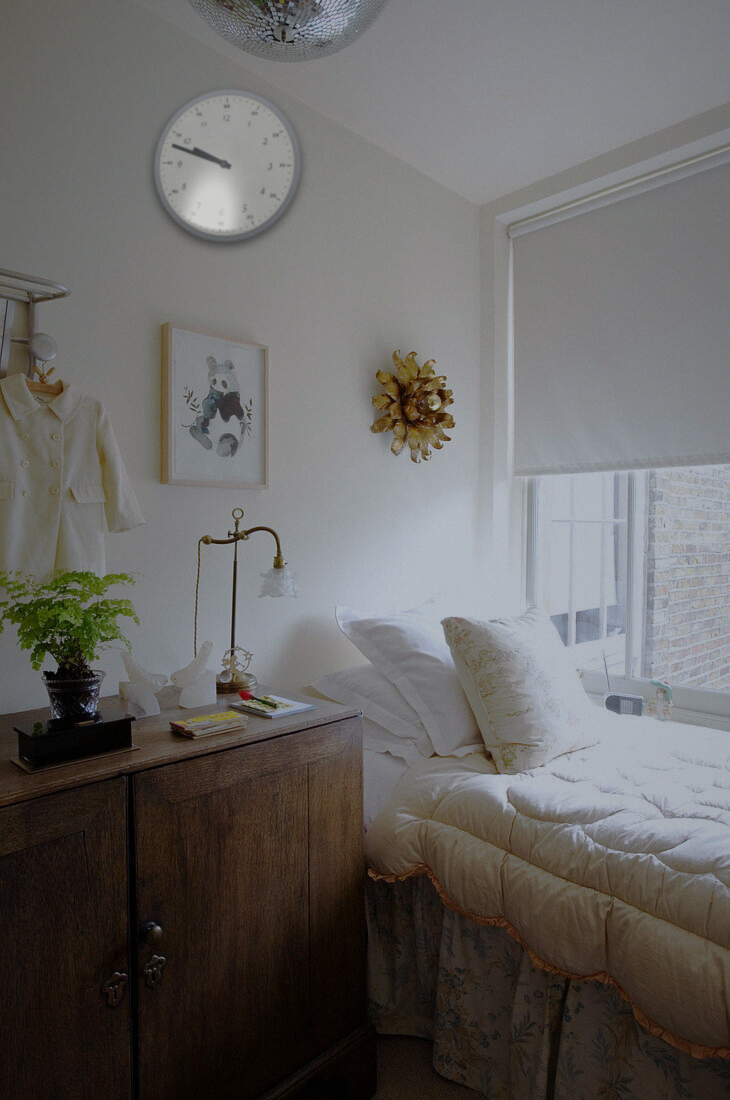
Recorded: 9,48
